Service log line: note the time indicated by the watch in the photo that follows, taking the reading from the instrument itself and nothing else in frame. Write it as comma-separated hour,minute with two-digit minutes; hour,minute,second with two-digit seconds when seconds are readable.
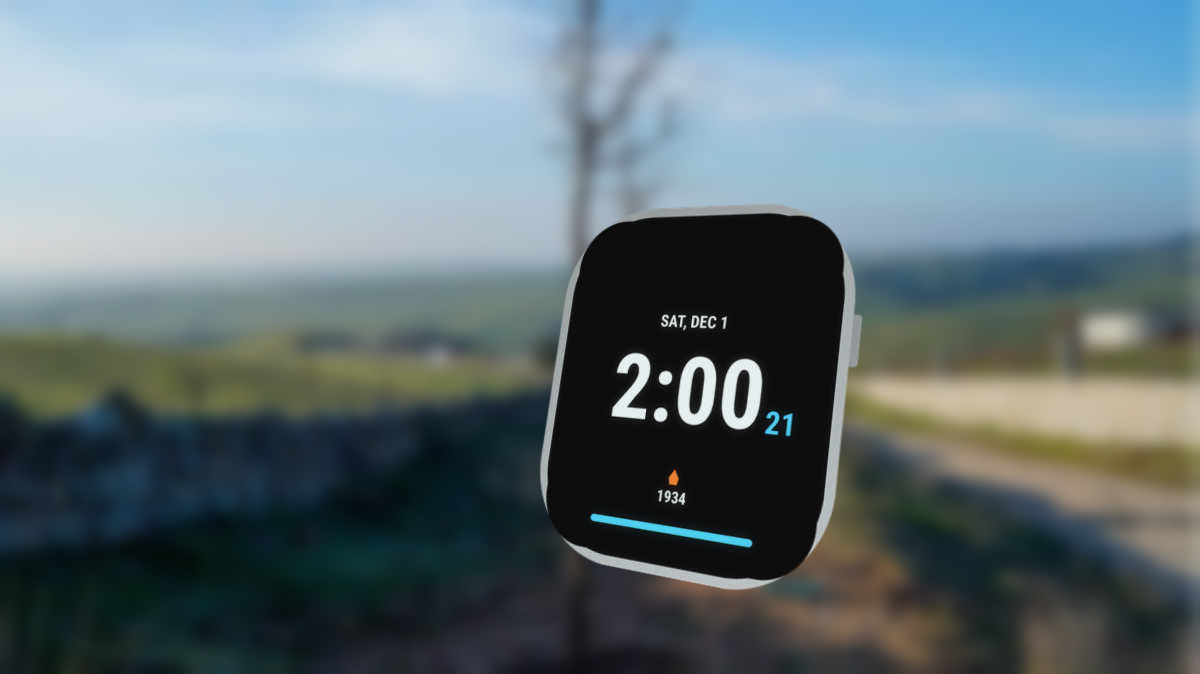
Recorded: 2,00,21
